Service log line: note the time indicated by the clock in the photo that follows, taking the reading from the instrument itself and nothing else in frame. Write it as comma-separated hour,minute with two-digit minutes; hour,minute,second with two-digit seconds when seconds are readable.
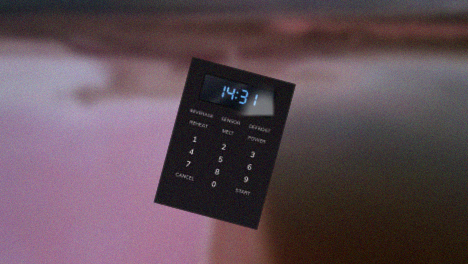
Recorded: 14,31
